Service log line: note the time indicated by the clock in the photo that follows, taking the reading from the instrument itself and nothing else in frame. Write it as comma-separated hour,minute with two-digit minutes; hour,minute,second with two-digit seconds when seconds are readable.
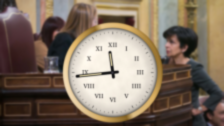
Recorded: 11,44
